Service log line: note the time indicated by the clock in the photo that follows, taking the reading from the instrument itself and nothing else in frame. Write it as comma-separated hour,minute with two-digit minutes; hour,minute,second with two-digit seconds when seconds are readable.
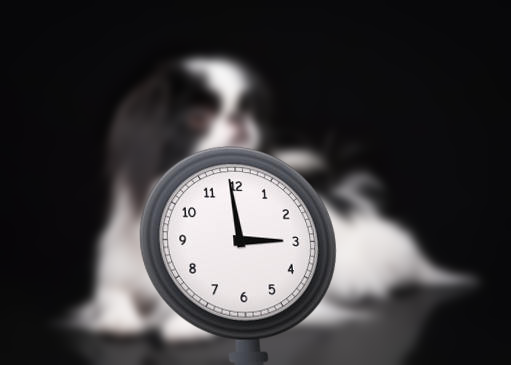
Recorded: 2,59
